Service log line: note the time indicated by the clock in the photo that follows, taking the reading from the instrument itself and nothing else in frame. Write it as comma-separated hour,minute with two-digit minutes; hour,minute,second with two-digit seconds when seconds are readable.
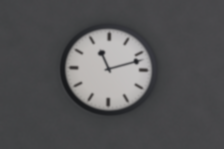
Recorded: 11,12
